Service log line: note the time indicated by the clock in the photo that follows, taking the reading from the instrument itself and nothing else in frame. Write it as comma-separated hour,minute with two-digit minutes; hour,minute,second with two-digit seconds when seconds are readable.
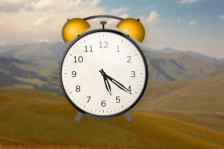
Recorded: 5,21
